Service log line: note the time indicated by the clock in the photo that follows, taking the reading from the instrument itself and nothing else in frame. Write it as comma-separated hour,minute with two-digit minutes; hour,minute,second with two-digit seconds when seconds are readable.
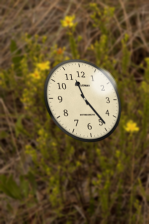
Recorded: 11,24
